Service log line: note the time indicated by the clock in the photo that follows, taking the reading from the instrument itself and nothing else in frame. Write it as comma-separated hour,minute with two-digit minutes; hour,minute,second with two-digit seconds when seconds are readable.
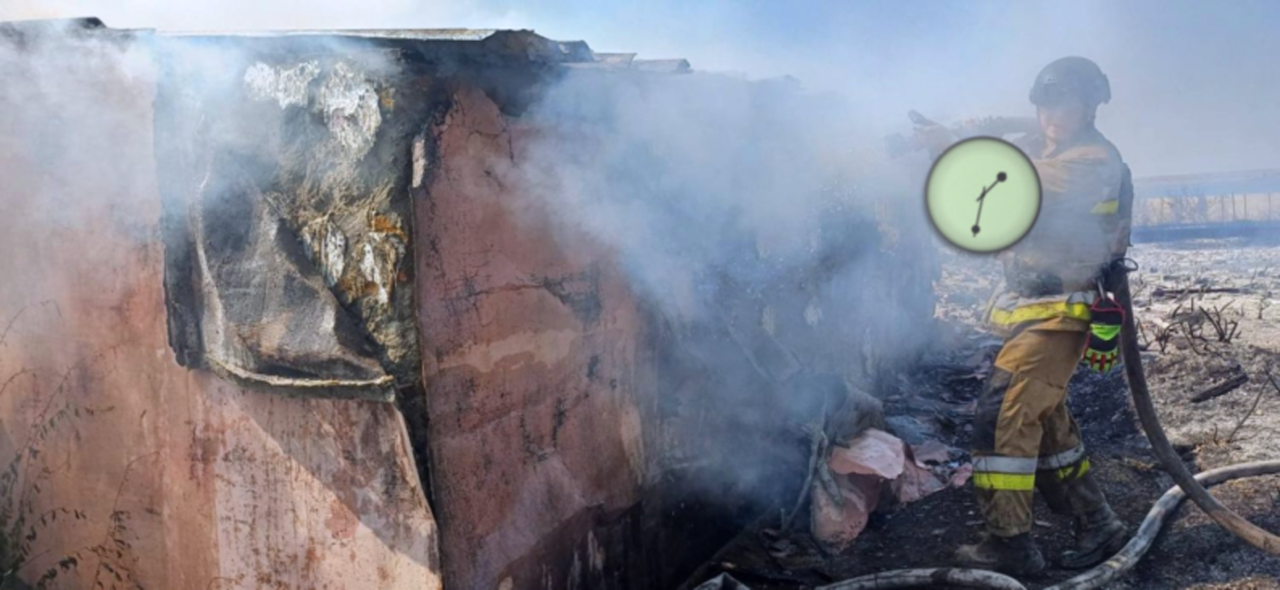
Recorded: 1,32
